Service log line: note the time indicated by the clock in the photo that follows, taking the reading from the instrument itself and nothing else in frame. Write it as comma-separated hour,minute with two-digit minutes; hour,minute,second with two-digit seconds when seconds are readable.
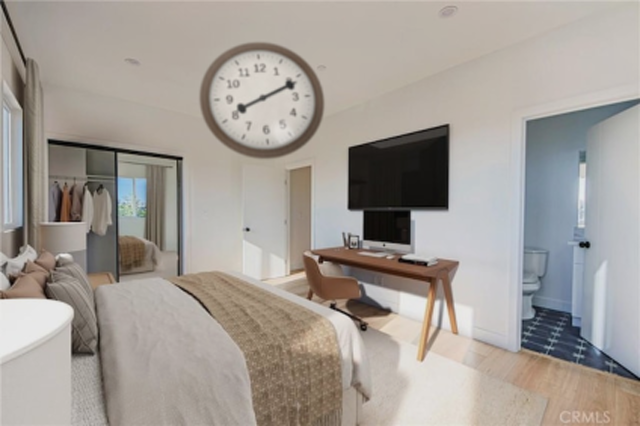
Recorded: 8,11
